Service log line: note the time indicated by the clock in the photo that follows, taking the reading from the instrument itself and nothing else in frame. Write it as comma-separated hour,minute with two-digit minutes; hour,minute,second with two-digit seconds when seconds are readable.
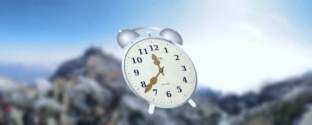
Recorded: 11,38
